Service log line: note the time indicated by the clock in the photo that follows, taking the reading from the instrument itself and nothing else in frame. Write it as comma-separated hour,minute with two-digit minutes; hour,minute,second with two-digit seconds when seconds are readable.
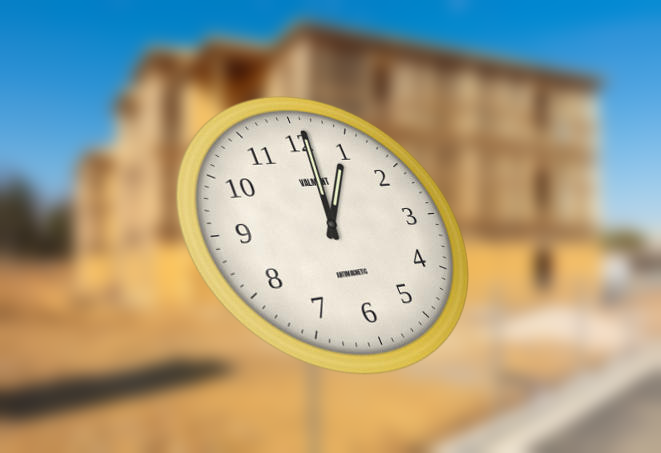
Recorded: 1,01
